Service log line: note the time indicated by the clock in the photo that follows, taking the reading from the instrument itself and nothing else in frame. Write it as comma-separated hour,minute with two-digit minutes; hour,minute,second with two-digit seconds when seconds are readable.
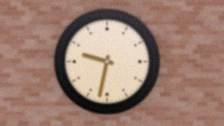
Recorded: 9,32
